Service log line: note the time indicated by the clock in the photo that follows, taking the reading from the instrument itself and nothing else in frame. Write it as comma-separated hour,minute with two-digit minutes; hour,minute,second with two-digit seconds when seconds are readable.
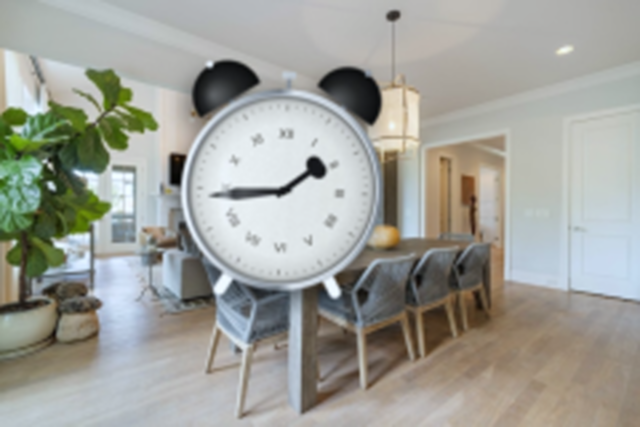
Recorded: 1,44
